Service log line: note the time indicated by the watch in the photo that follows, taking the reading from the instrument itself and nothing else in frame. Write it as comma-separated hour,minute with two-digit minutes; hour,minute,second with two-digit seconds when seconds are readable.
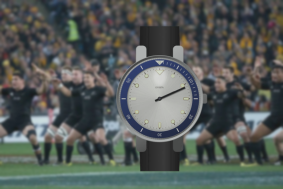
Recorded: 2,11
